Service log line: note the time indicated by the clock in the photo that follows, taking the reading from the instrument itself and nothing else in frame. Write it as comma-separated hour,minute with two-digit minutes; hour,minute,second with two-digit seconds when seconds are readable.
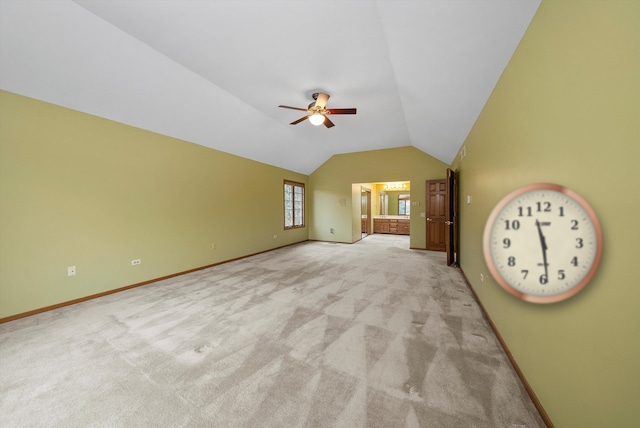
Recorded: 11,29
